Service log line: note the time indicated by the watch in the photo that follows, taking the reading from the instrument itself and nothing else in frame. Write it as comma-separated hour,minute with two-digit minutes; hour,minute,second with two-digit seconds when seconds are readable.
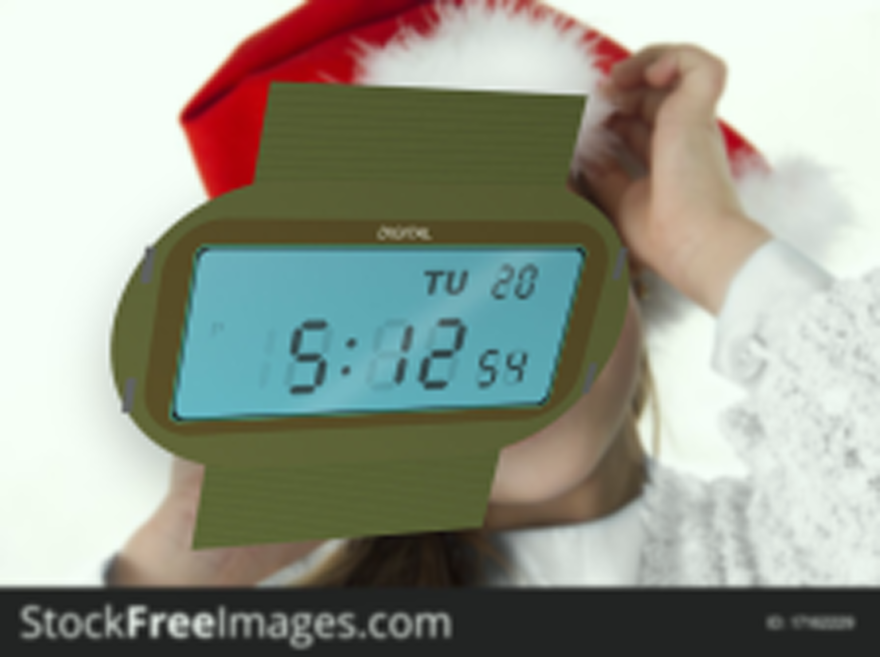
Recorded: 5,12,54
